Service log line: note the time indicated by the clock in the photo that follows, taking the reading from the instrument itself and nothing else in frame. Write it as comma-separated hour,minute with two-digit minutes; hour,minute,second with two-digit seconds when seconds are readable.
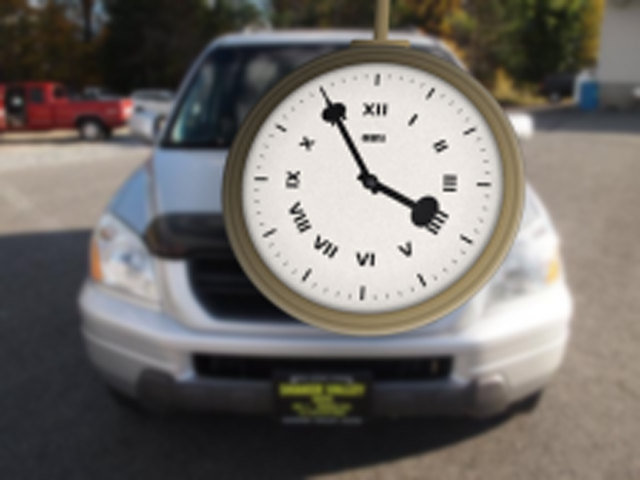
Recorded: 3,55
